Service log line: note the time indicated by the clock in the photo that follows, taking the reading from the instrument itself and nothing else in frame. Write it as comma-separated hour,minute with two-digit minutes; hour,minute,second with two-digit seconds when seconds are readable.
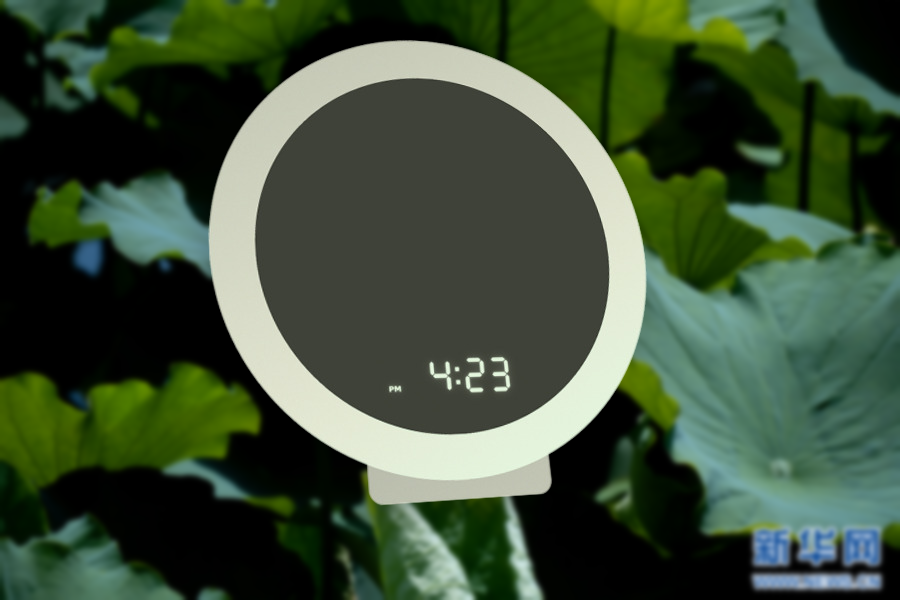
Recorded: 4,23
